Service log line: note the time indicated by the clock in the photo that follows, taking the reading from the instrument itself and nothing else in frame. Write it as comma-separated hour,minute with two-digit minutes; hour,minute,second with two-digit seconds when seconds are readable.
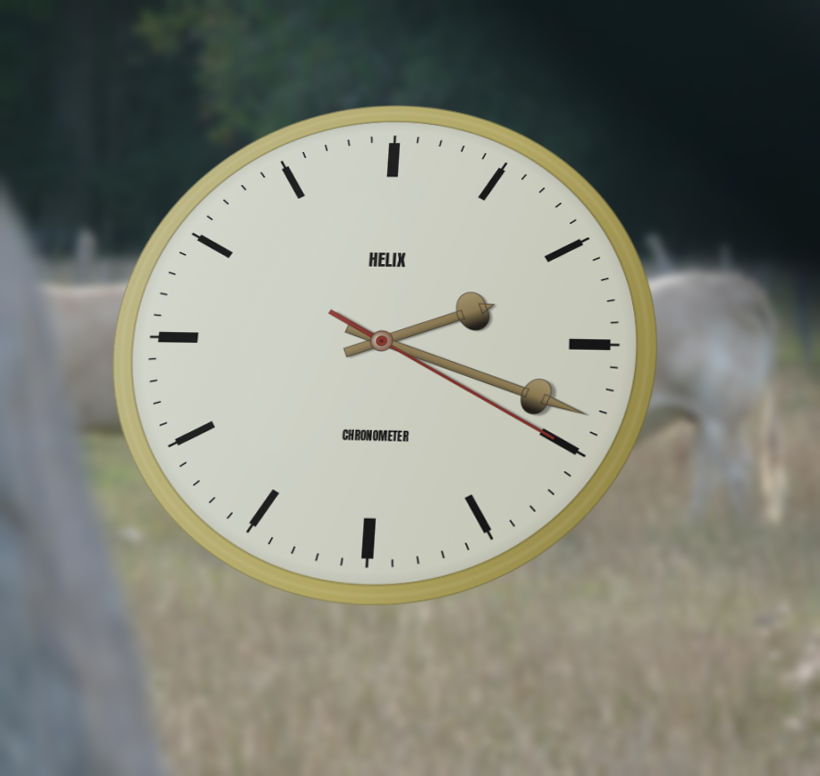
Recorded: 2,18,20
